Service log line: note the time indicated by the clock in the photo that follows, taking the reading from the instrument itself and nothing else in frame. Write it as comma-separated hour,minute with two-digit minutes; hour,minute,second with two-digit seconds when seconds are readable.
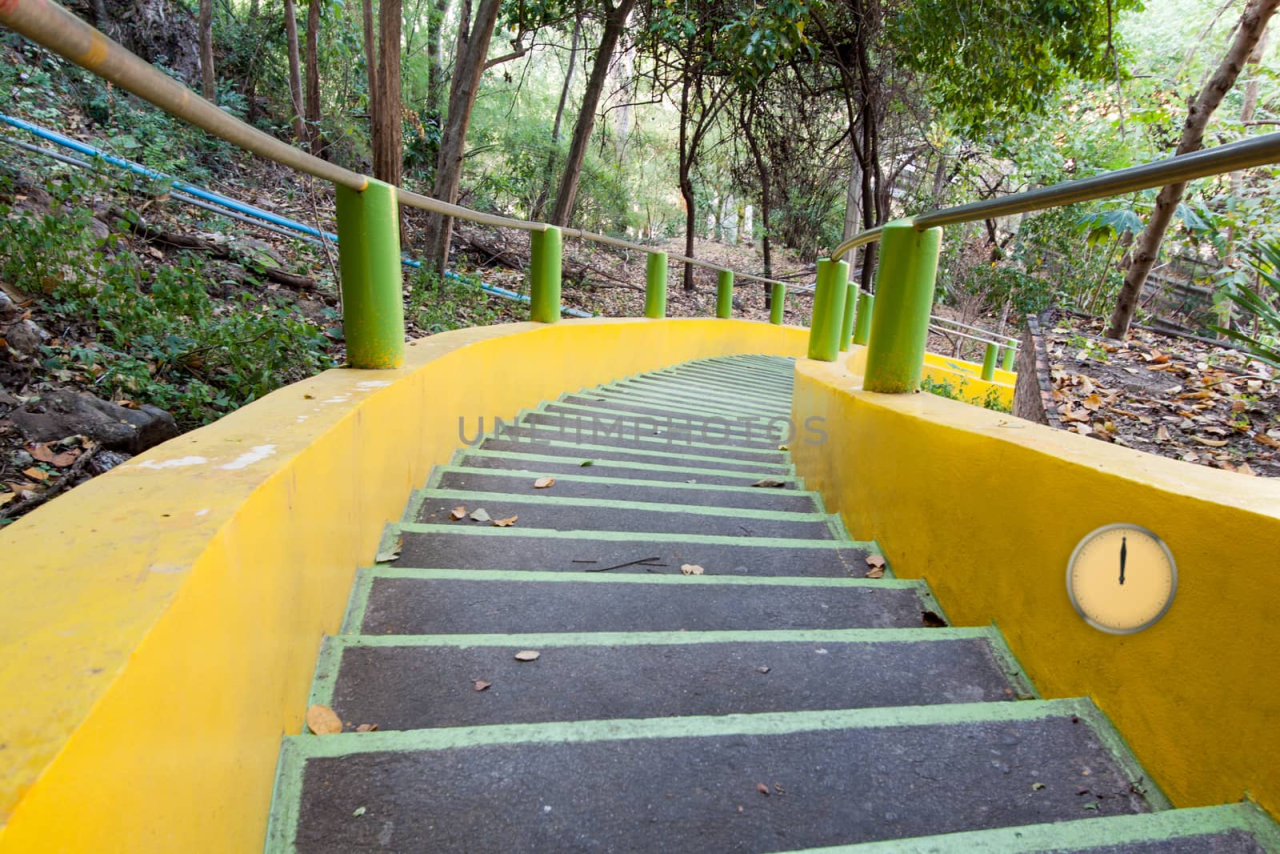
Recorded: 12,00
